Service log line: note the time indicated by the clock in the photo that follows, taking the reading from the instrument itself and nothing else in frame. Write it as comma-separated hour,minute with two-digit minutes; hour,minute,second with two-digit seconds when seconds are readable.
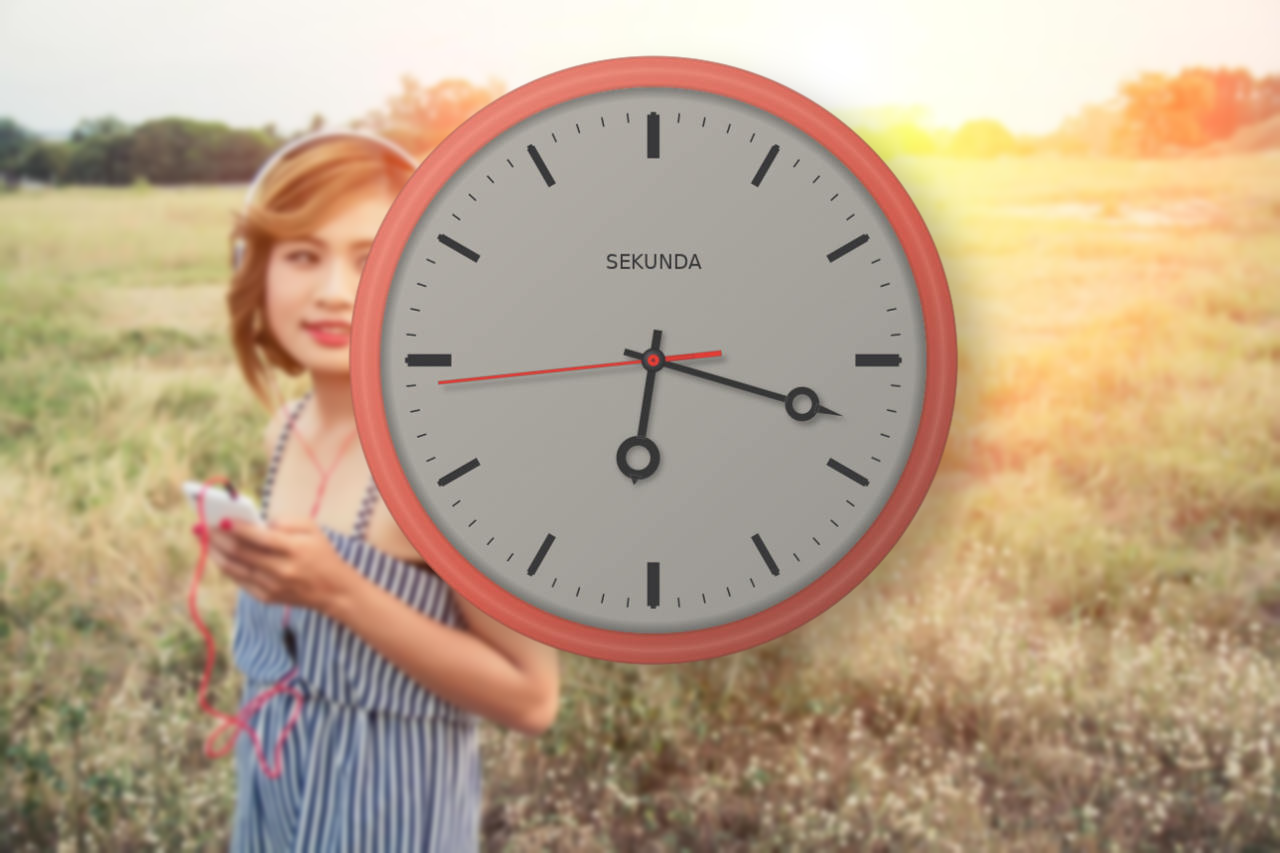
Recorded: 6,17,44
